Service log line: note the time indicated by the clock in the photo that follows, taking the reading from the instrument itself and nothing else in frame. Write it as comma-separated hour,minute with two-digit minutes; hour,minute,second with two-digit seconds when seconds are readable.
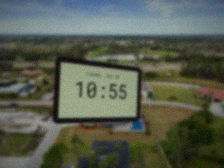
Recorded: 10,55
